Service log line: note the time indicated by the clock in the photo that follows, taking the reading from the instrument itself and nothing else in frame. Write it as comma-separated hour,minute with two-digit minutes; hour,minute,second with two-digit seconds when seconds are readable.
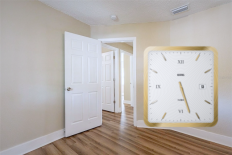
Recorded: 5,27
